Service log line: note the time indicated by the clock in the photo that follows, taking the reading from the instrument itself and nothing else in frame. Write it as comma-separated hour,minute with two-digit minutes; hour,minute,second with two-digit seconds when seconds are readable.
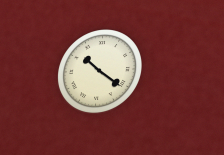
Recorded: 10,21
